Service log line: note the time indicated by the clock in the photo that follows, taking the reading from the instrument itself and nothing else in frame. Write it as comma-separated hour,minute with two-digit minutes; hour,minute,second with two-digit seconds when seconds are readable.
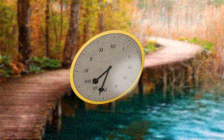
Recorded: 7,32
